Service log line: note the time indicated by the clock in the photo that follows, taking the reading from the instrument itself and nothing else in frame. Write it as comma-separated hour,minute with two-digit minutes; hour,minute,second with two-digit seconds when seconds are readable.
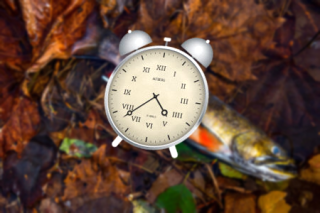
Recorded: 4,38
